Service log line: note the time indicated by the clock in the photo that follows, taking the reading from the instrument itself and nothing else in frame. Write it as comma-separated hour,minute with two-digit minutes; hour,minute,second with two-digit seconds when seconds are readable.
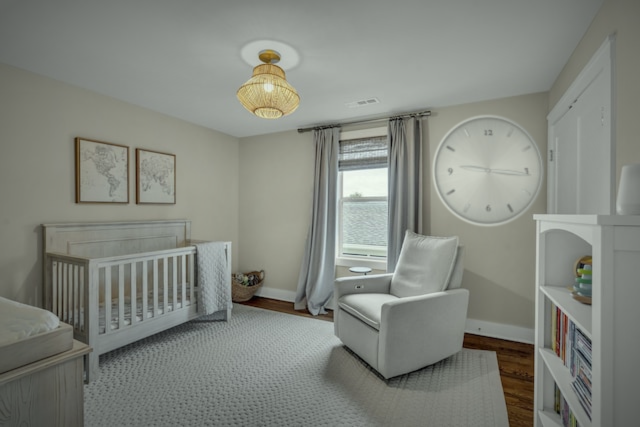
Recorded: 9,16
